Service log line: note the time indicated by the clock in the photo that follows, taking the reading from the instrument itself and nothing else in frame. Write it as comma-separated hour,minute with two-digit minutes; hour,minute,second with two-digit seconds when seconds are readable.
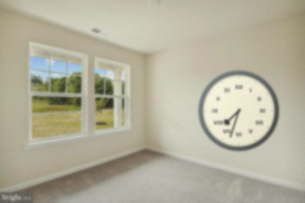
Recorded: 7,33
